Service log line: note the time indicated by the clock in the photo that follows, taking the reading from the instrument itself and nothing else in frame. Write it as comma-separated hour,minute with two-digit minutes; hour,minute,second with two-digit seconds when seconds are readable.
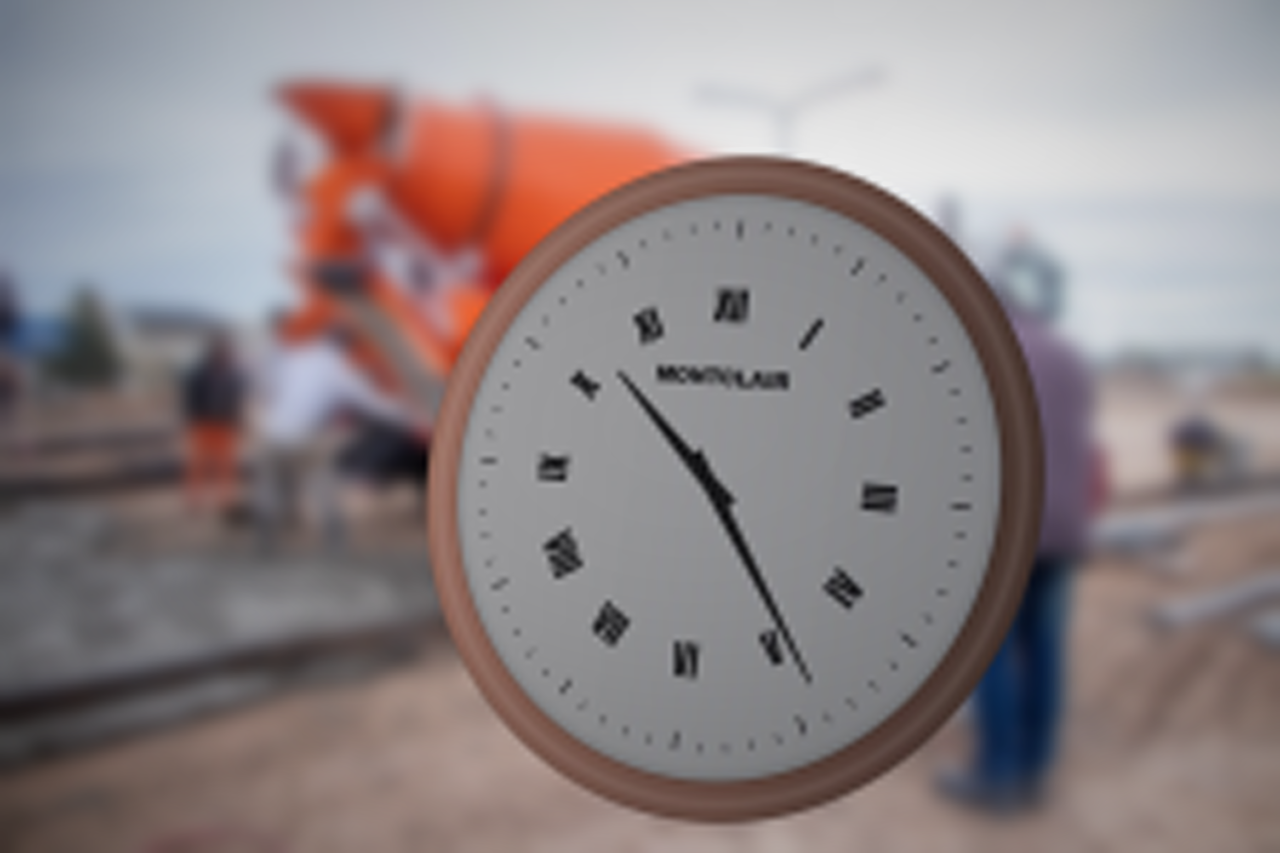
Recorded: 10,24
